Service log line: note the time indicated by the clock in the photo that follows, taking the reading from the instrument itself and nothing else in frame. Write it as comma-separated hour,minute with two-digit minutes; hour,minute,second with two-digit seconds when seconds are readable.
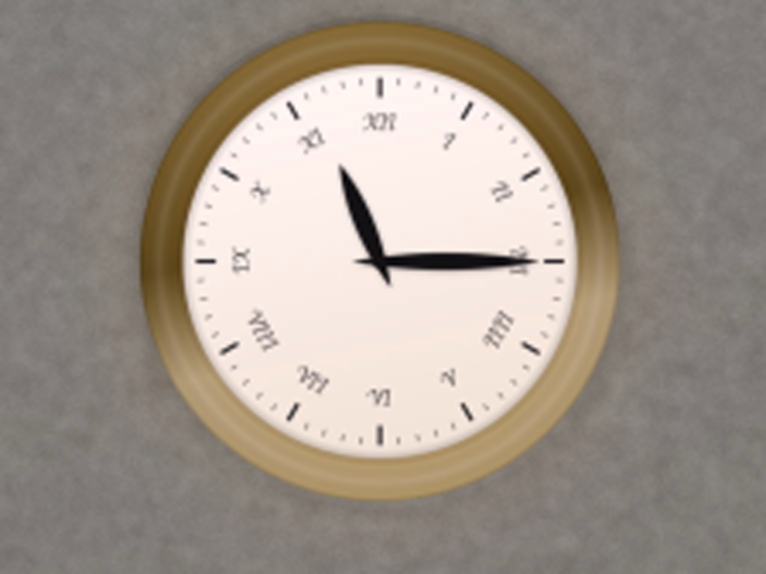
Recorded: 11,15
